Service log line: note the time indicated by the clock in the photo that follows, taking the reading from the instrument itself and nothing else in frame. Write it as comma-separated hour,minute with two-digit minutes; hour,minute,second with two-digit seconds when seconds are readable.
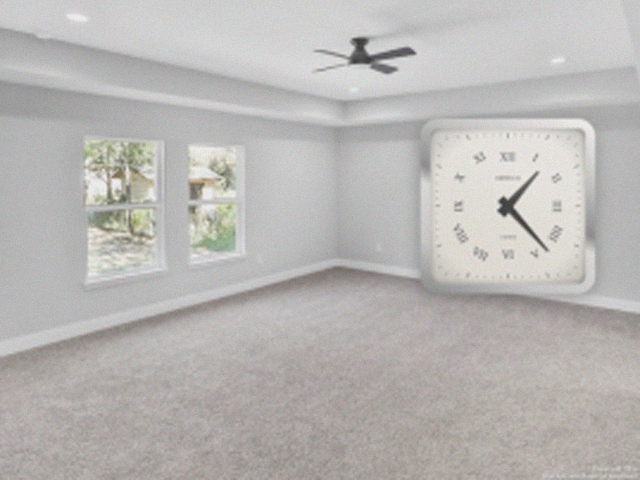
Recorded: 1,23
